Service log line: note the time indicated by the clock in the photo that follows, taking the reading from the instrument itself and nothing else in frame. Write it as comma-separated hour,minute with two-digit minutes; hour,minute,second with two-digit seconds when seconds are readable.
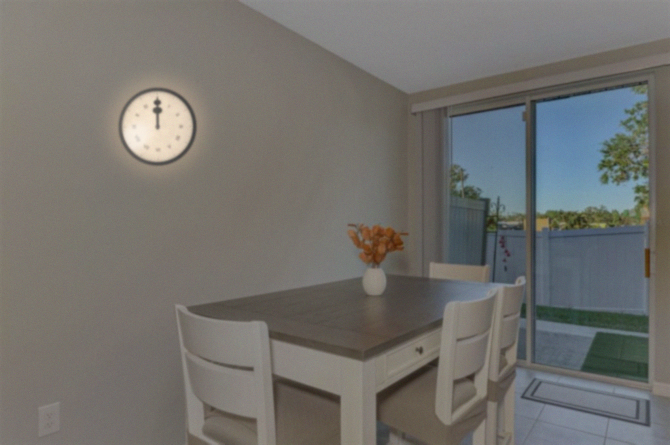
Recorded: 12,00
